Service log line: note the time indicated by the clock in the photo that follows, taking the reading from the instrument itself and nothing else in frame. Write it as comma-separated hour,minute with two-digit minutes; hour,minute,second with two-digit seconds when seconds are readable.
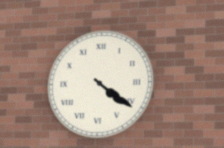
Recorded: 4,21
